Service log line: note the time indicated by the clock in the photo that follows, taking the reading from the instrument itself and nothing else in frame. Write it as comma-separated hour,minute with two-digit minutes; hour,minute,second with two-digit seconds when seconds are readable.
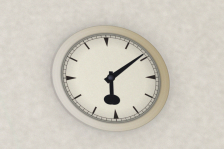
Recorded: 6,09
